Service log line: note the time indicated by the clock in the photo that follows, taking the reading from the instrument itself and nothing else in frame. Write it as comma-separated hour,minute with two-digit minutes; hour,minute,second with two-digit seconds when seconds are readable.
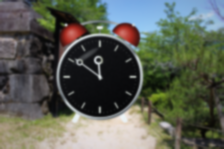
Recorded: 11,51
